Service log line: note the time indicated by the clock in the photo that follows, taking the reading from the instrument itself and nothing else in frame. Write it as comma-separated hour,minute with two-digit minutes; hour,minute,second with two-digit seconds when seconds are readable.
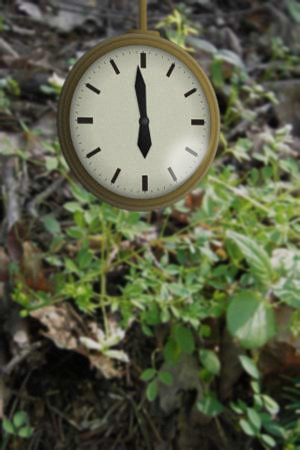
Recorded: 5,59
